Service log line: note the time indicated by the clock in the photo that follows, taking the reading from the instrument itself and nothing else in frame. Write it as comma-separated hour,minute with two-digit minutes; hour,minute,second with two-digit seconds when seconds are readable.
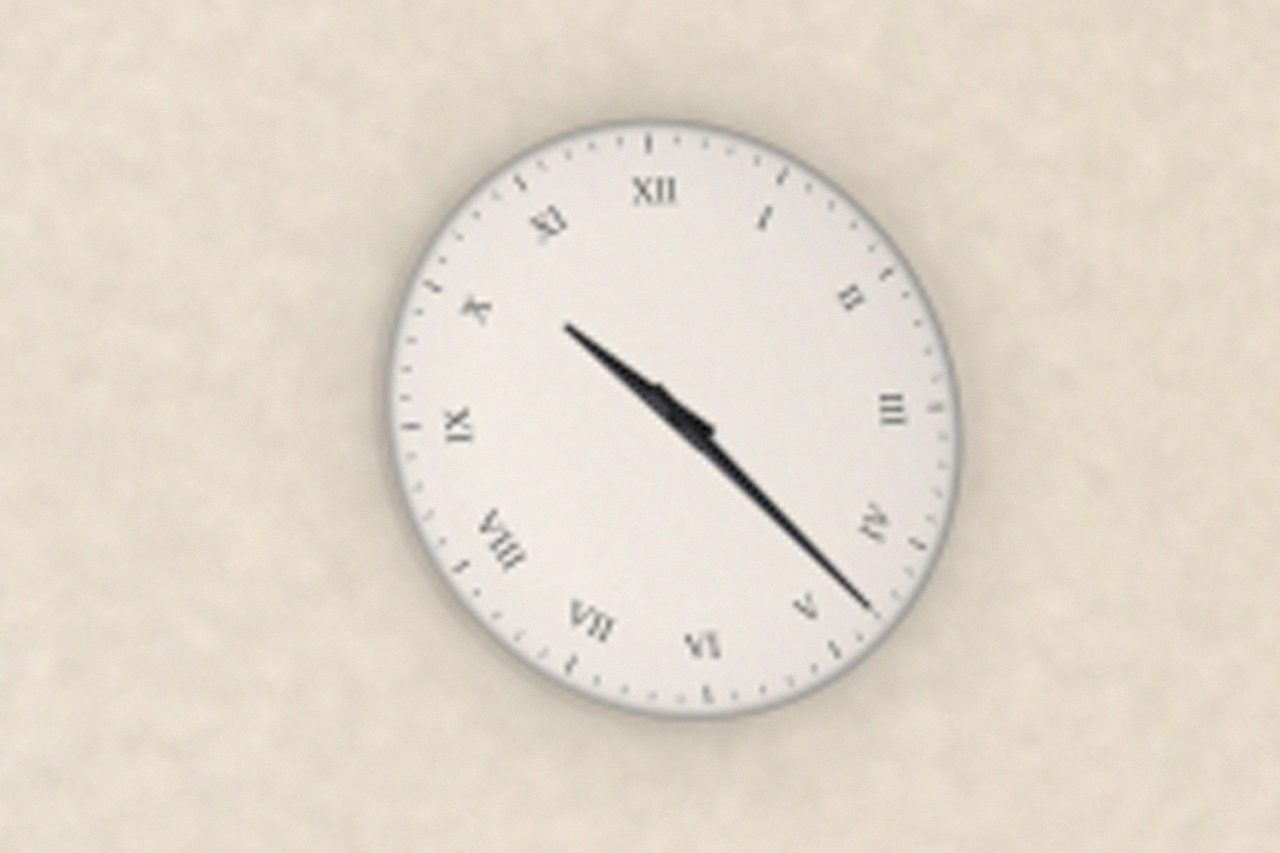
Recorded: 10,23
